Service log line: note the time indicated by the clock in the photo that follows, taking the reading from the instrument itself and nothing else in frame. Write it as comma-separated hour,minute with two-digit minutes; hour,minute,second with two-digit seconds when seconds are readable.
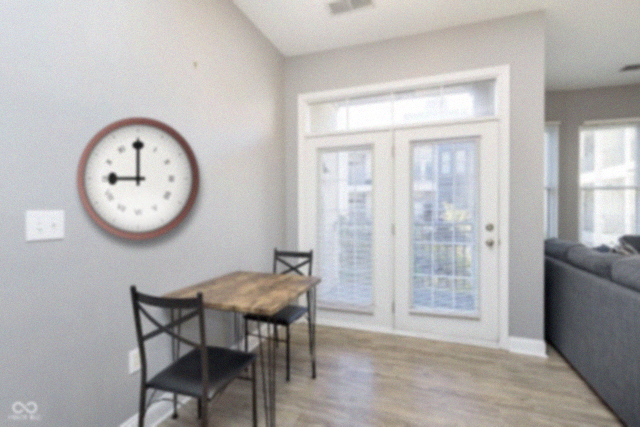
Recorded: 9,00
